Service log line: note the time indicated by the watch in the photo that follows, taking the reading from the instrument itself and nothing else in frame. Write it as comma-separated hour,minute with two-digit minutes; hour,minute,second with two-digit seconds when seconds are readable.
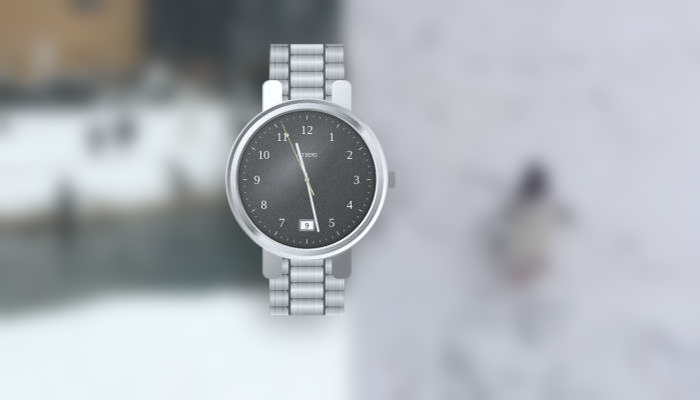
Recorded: 11,27,56
